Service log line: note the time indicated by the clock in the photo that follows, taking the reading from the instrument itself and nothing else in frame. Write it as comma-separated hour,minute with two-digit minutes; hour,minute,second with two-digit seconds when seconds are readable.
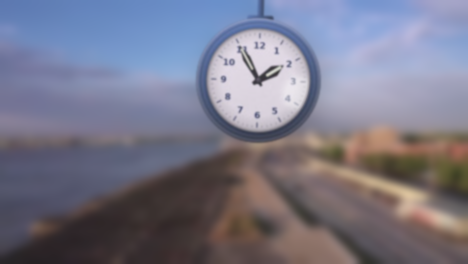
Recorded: 1,55
